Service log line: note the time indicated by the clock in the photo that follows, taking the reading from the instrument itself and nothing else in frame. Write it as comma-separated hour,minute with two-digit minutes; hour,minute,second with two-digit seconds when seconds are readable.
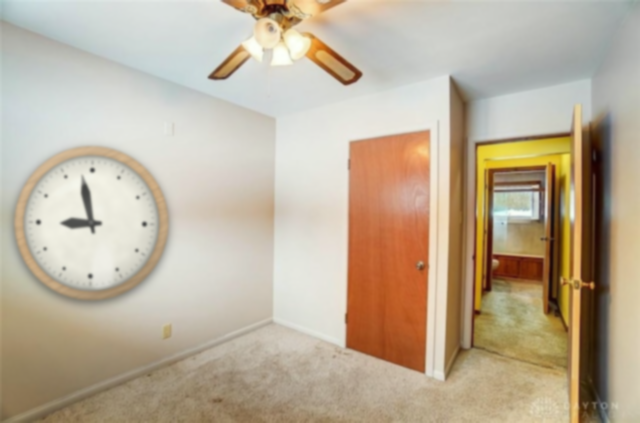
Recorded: 8,58
